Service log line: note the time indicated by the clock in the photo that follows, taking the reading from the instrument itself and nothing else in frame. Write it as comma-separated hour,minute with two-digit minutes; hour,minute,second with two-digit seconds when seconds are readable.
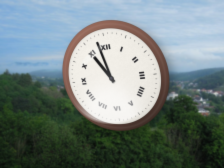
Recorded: 10,58
